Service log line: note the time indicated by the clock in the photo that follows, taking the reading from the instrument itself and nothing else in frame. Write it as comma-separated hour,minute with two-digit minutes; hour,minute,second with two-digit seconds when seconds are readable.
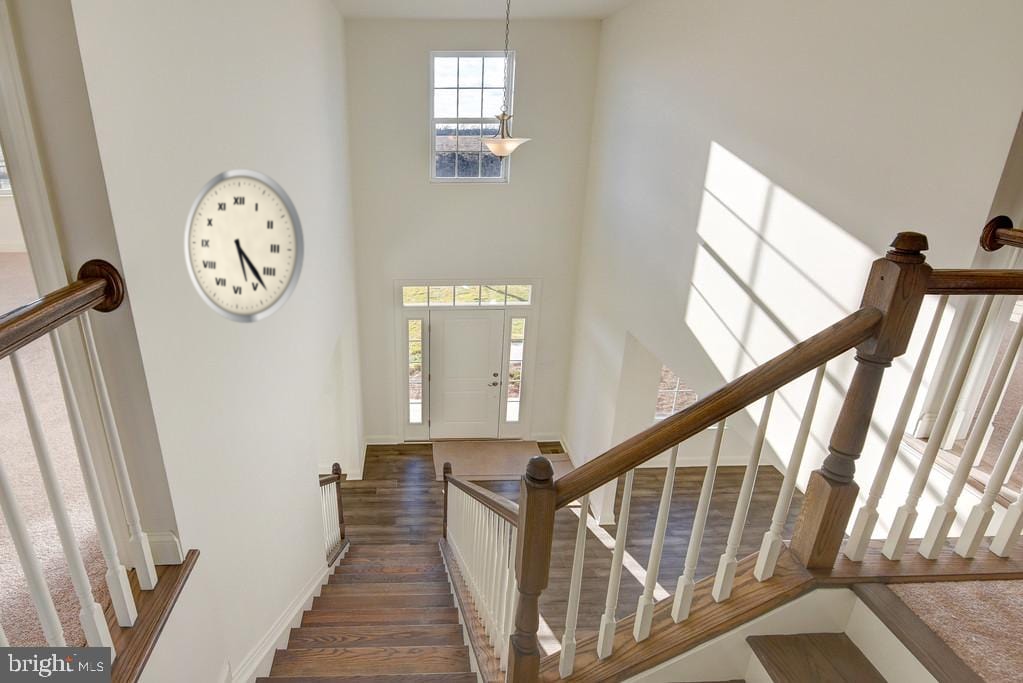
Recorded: 5,23
